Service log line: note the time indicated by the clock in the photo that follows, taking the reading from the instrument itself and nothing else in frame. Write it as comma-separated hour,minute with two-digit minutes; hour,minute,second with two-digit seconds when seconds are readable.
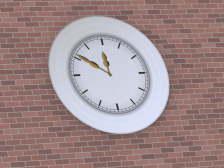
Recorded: 11,51
